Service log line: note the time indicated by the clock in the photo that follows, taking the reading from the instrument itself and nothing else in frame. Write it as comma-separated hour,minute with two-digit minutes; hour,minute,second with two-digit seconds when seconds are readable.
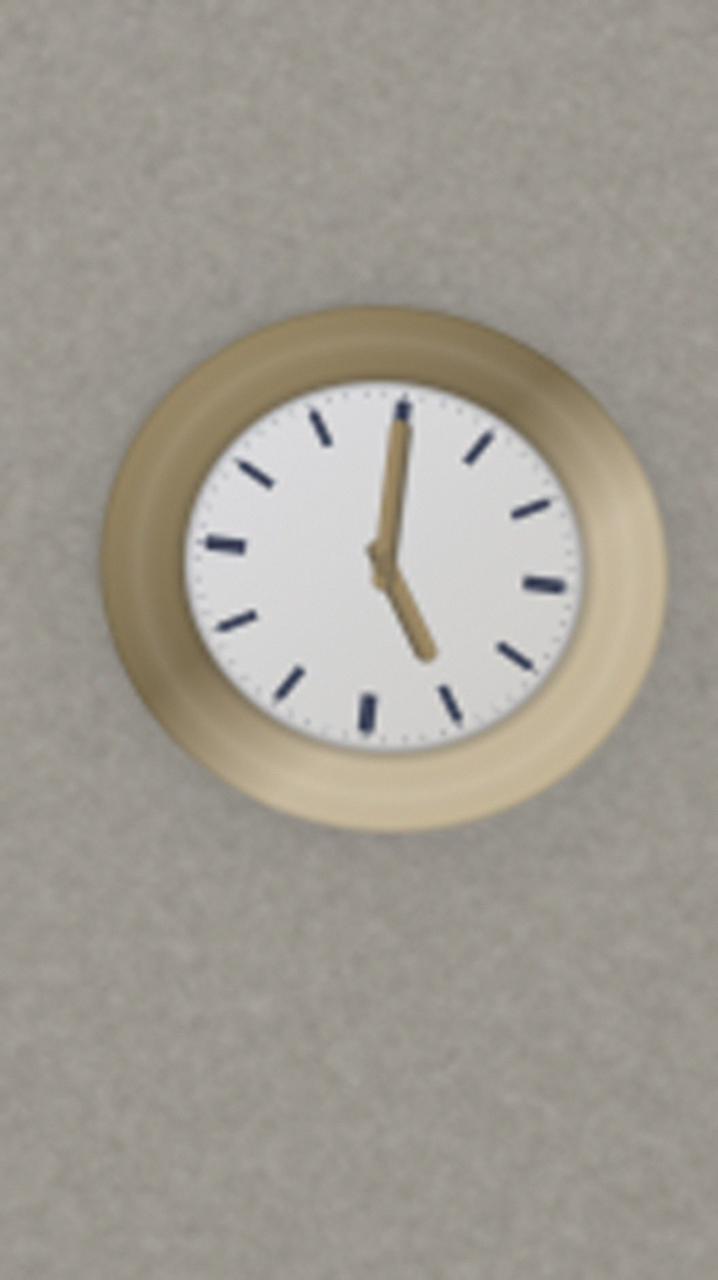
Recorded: 5,00
